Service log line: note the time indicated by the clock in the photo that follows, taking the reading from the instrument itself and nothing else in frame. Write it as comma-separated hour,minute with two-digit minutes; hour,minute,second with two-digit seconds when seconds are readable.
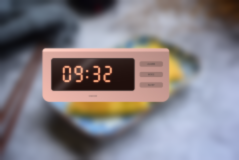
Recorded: 9,32
